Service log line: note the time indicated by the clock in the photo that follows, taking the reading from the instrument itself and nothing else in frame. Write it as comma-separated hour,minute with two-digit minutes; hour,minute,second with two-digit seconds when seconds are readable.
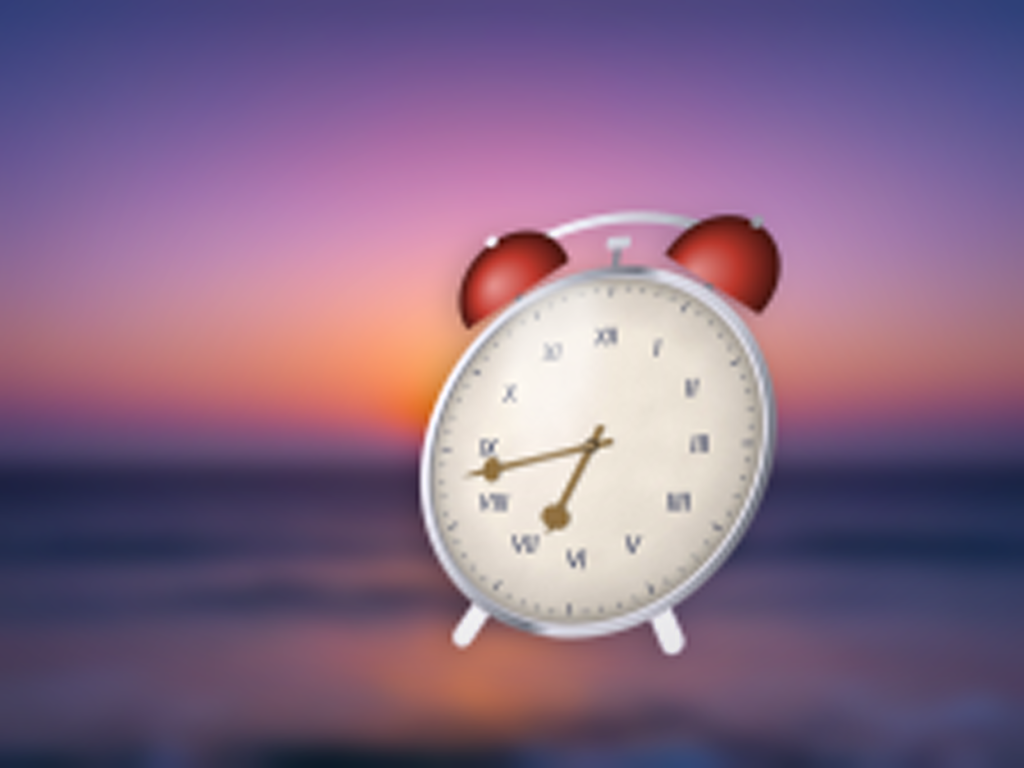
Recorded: 6,43
